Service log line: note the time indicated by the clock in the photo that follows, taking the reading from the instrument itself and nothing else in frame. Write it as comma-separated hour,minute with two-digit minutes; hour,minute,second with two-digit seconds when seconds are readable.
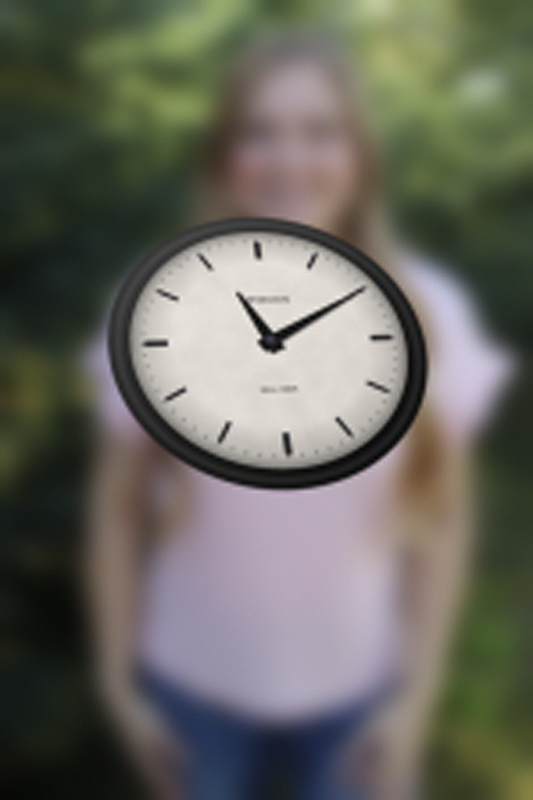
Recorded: 11,10
